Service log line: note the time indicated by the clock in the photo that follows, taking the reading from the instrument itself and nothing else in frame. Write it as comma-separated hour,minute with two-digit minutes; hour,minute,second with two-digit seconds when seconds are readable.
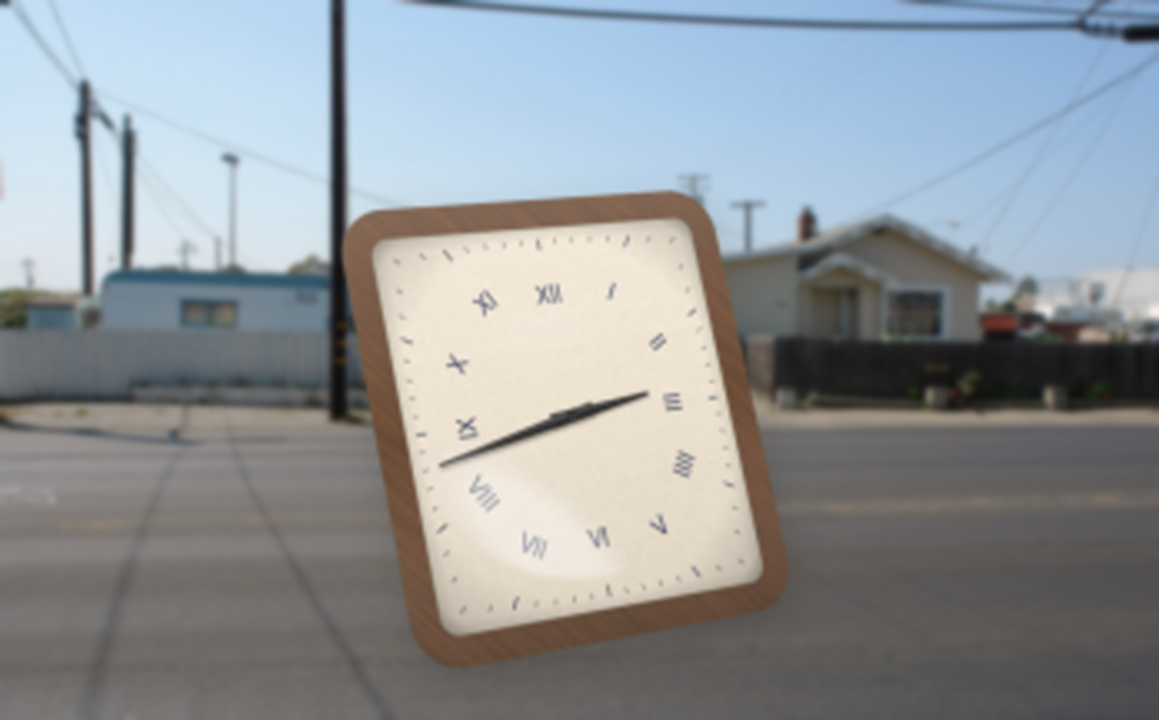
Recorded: 2,43
